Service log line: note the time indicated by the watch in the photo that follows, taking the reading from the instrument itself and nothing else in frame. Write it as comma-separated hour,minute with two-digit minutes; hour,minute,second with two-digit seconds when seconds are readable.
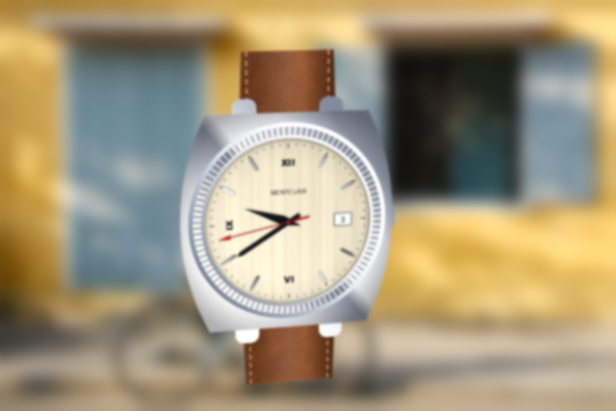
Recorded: 9,39,43
